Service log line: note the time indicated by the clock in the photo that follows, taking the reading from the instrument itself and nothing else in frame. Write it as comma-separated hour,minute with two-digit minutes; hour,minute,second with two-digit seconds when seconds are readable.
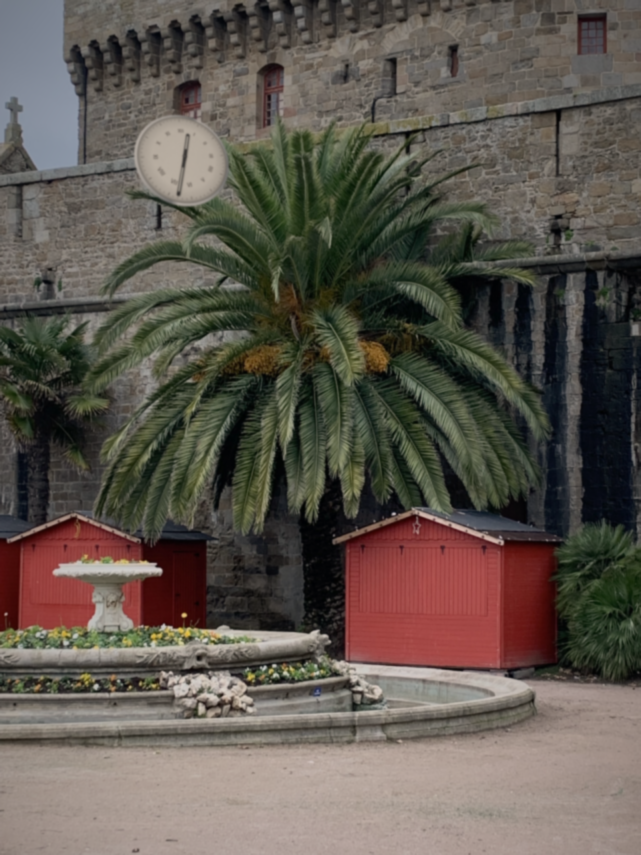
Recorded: 12,33
